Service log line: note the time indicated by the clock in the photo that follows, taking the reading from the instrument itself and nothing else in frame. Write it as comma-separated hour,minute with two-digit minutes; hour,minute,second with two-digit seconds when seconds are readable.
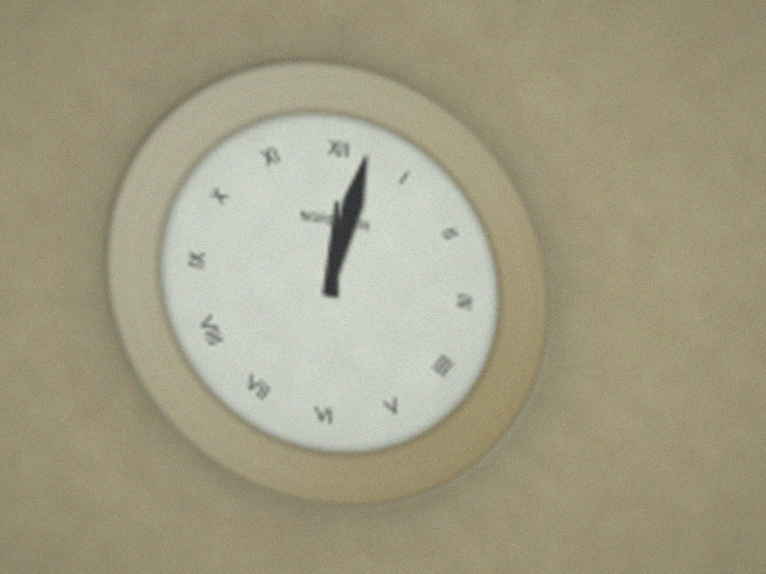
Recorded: 12,02
